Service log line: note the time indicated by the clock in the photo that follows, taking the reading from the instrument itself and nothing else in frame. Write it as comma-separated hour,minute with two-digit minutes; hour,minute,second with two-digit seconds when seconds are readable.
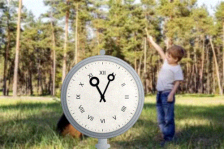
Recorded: 11,04
